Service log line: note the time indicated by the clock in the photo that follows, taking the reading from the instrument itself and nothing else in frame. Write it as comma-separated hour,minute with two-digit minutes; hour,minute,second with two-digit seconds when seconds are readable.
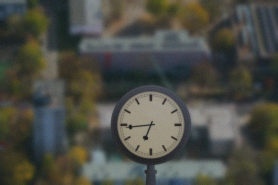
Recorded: 6,44
